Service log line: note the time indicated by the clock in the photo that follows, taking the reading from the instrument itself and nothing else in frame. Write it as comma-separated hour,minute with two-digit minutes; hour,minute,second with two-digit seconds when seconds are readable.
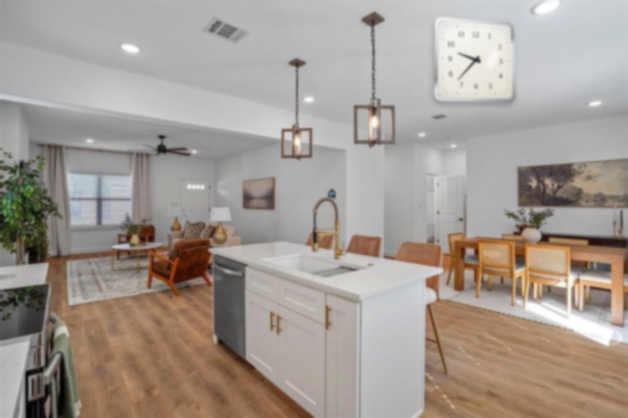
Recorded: 9,37
